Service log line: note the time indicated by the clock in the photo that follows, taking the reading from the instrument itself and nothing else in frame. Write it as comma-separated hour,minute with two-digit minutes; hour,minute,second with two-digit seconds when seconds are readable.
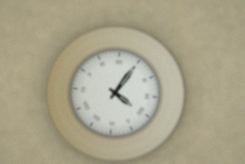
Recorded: 4,05
